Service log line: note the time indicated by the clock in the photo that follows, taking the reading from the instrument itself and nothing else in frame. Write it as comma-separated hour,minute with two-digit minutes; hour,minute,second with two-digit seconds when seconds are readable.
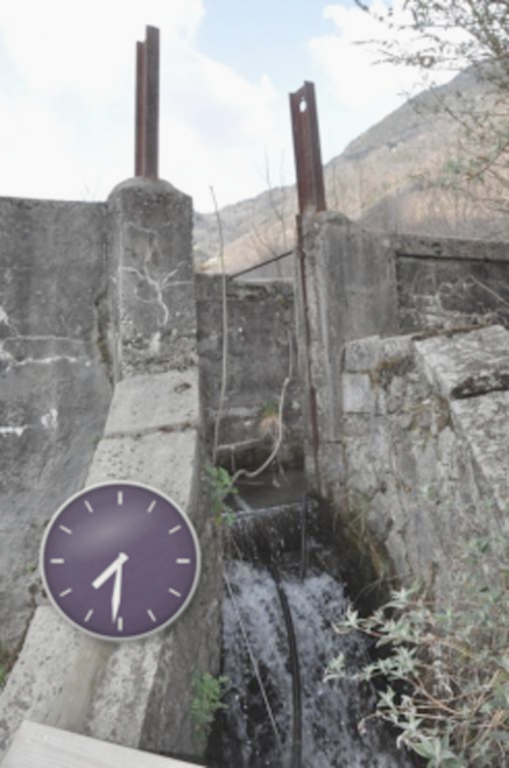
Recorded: 7,31
